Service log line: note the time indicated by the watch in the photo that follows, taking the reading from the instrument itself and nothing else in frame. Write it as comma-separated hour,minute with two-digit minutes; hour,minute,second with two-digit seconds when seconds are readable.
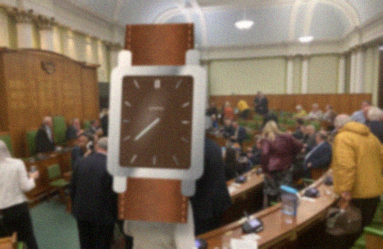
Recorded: 7,38
